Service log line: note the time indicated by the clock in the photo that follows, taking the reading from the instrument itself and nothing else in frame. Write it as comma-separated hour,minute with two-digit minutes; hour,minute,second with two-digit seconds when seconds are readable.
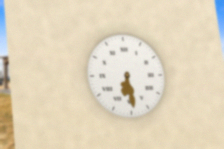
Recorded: 6,29
